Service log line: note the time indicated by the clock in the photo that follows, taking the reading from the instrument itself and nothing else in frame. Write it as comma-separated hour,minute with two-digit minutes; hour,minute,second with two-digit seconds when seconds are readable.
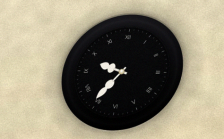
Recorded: 9,36
